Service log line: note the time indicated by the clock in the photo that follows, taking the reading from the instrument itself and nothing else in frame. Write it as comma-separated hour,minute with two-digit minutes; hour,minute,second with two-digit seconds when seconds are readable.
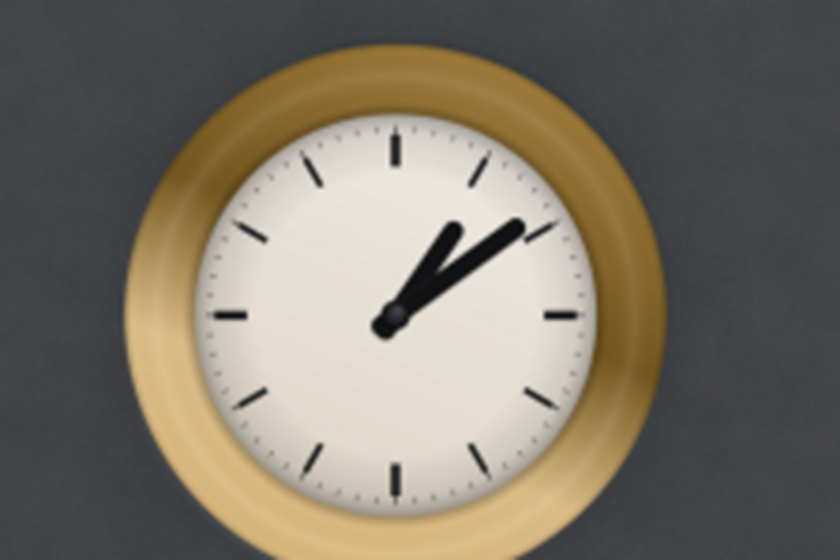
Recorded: 1,09
